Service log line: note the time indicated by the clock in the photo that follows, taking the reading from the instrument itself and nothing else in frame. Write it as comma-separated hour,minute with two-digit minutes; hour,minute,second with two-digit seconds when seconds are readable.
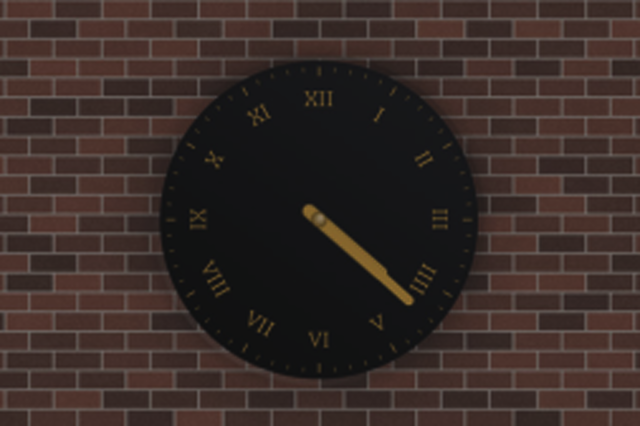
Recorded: 4,22
